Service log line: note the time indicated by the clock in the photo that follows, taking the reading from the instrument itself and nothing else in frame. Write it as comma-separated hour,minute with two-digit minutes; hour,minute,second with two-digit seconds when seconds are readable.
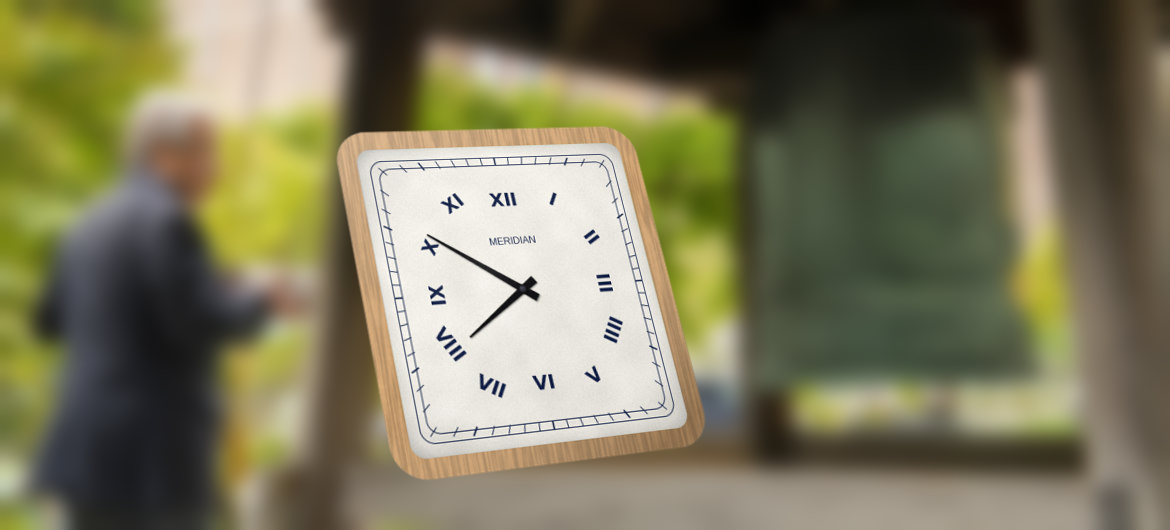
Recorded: 7,51
